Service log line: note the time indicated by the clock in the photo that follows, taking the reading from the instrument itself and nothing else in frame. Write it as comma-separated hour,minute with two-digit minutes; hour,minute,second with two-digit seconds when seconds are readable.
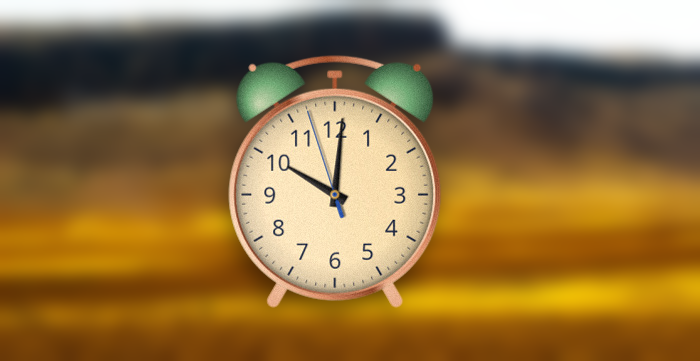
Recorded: 10,00,57
